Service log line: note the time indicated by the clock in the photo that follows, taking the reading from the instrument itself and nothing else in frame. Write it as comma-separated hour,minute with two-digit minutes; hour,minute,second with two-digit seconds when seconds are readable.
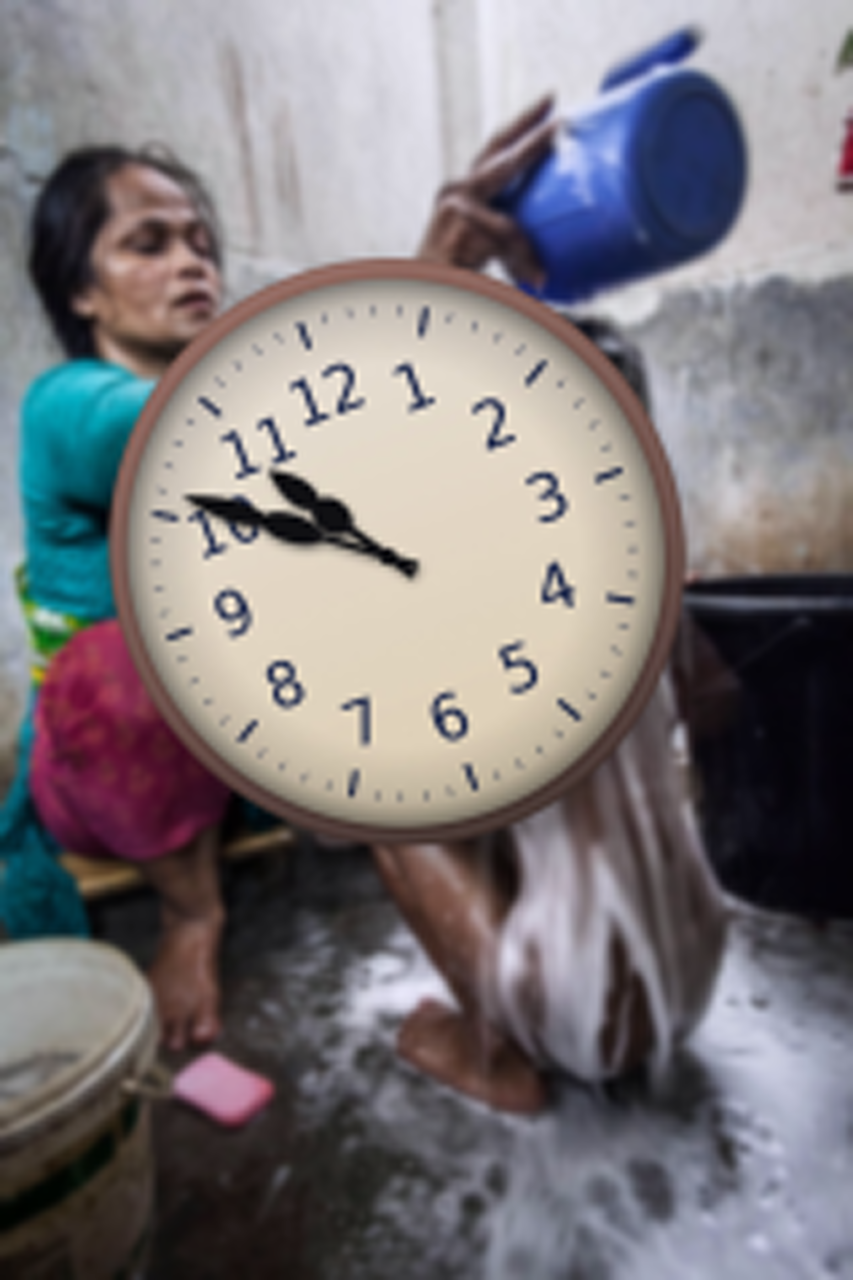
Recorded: 10,51
